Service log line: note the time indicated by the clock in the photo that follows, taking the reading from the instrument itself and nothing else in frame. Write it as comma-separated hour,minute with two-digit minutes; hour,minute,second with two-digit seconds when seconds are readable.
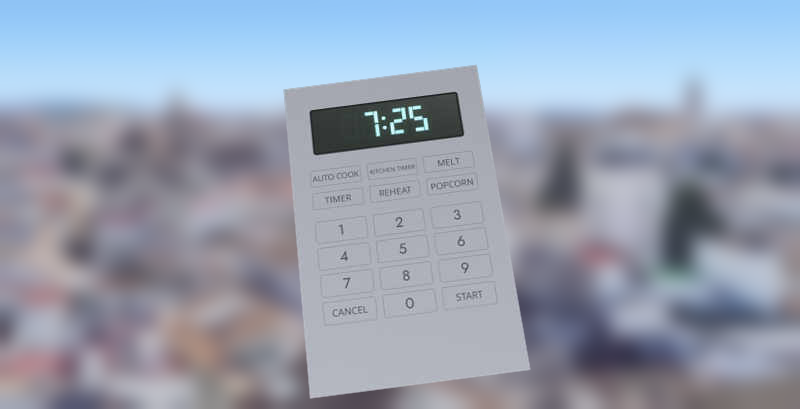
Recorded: 7,25
